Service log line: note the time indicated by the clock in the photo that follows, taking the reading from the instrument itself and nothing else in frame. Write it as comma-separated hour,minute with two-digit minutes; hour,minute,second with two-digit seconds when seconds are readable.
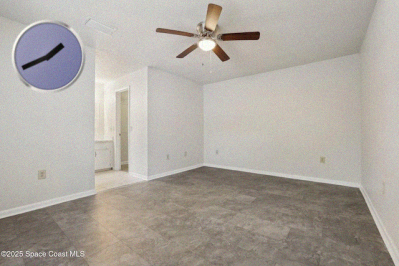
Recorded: 1,41
